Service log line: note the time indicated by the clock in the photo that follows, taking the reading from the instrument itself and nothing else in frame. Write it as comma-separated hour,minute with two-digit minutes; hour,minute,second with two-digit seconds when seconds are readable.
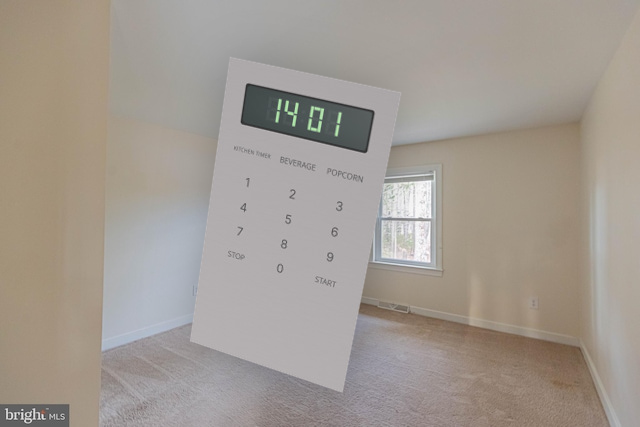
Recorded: 14,01
